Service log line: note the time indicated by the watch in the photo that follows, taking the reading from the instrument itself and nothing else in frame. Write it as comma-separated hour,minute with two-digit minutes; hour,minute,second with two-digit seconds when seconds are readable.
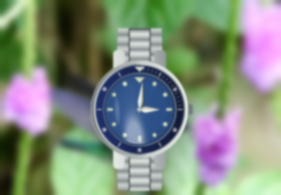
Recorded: 3,01
